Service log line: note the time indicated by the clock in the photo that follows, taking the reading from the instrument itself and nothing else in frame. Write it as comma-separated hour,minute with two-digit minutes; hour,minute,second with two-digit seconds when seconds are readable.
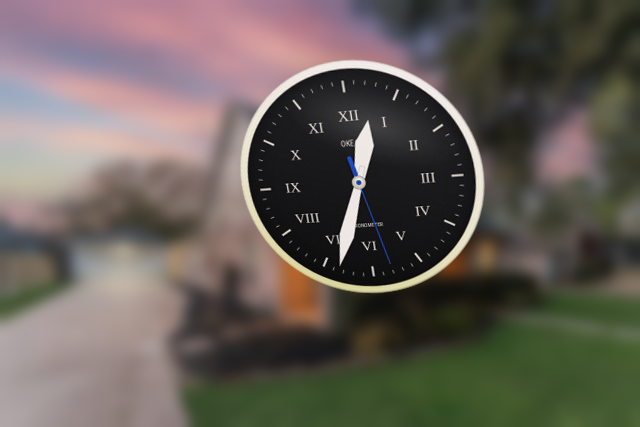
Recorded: 12,33,28
